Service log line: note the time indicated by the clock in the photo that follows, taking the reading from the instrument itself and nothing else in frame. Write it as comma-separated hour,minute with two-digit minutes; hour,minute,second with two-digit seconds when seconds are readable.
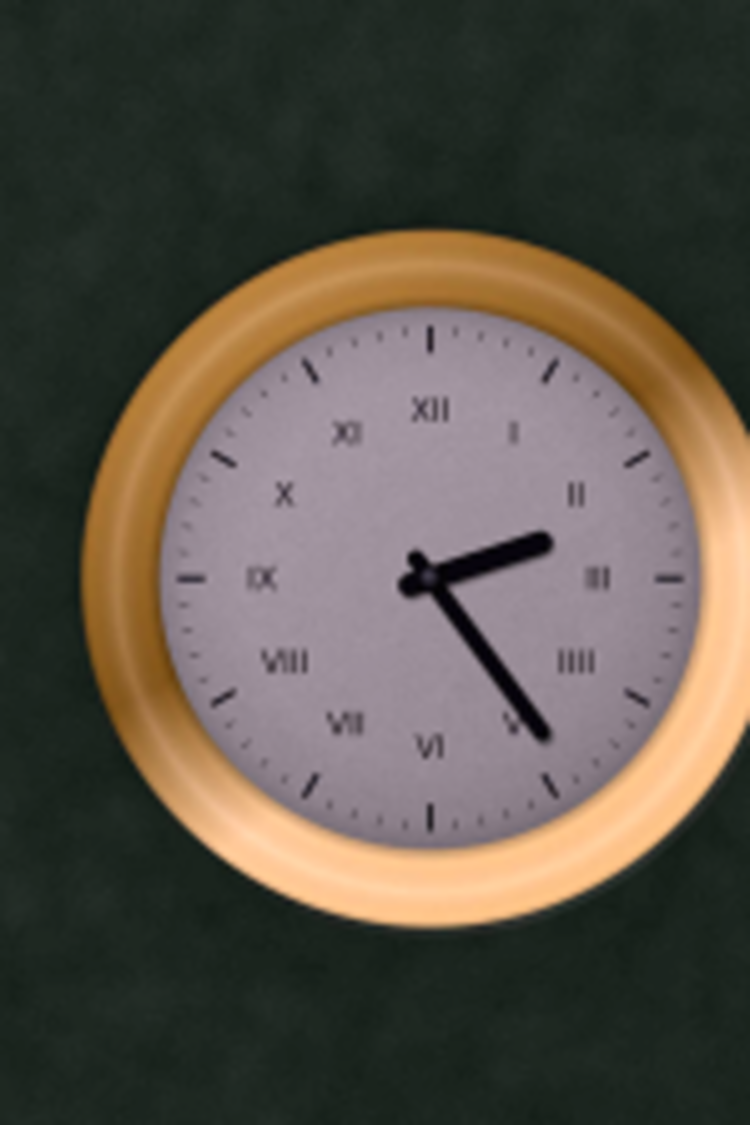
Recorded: 2,24
